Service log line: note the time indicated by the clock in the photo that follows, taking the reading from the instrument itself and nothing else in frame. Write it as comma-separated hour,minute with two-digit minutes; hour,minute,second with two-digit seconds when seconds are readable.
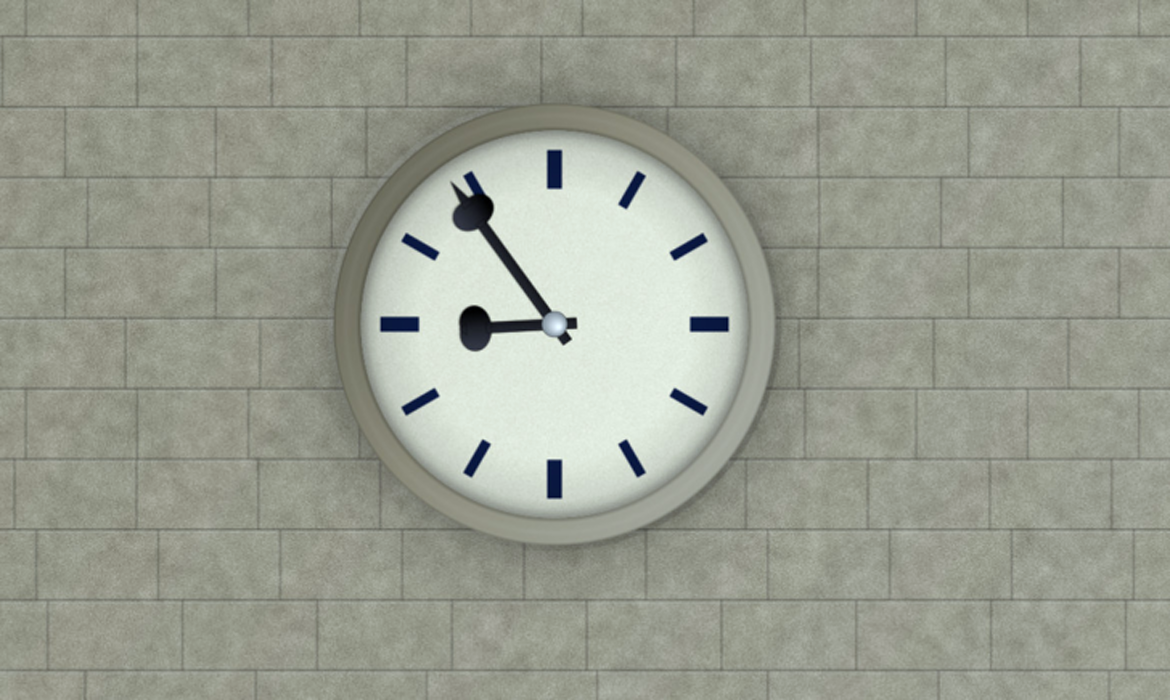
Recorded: 8,54
